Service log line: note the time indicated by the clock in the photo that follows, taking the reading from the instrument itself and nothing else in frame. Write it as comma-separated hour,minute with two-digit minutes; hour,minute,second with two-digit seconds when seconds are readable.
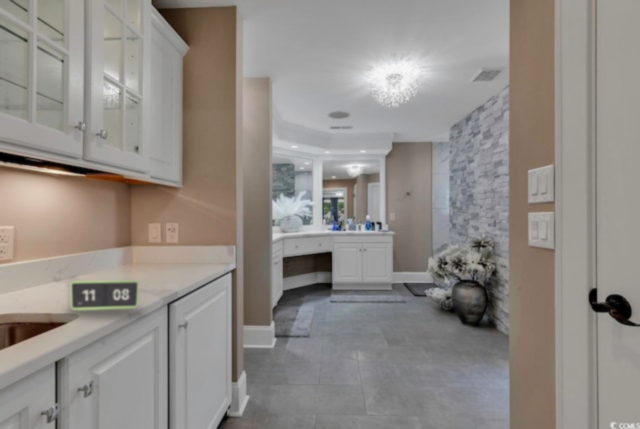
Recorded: 11,08
